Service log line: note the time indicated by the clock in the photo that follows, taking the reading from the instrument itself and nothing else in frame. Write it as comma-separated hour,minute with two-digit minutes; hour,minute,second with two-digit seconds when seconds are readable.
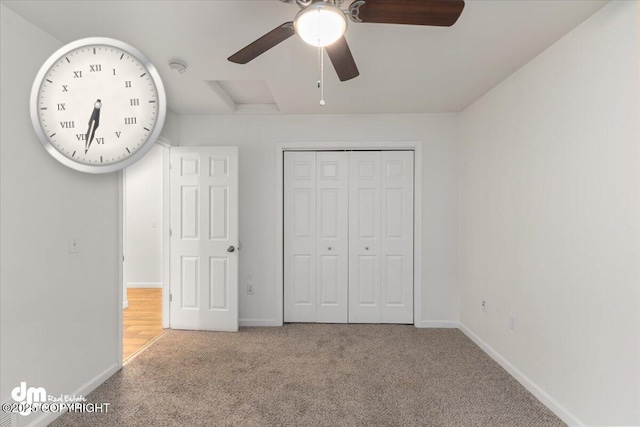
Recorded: 6,33
